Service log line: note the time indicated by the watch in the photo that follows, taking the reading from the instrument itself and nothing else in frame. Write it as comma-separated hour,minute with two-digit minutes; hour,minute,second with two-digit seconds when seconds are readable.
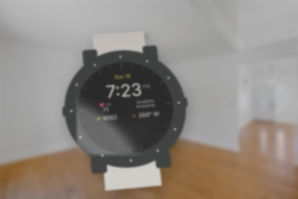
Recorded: 7,23
